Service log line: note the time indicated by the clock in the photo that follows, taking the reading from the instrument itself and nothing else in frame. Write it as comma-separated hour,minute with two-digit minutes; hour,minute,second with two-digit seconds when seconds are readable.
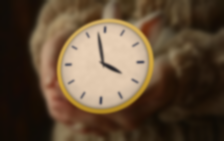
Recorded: 3,58
